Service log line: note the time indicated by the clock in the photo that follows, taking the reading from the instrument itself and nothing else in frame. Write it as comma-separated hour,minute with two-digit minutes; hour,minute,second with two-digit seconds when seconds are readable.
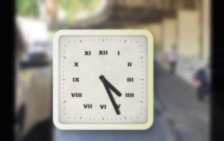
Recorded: 4,26
